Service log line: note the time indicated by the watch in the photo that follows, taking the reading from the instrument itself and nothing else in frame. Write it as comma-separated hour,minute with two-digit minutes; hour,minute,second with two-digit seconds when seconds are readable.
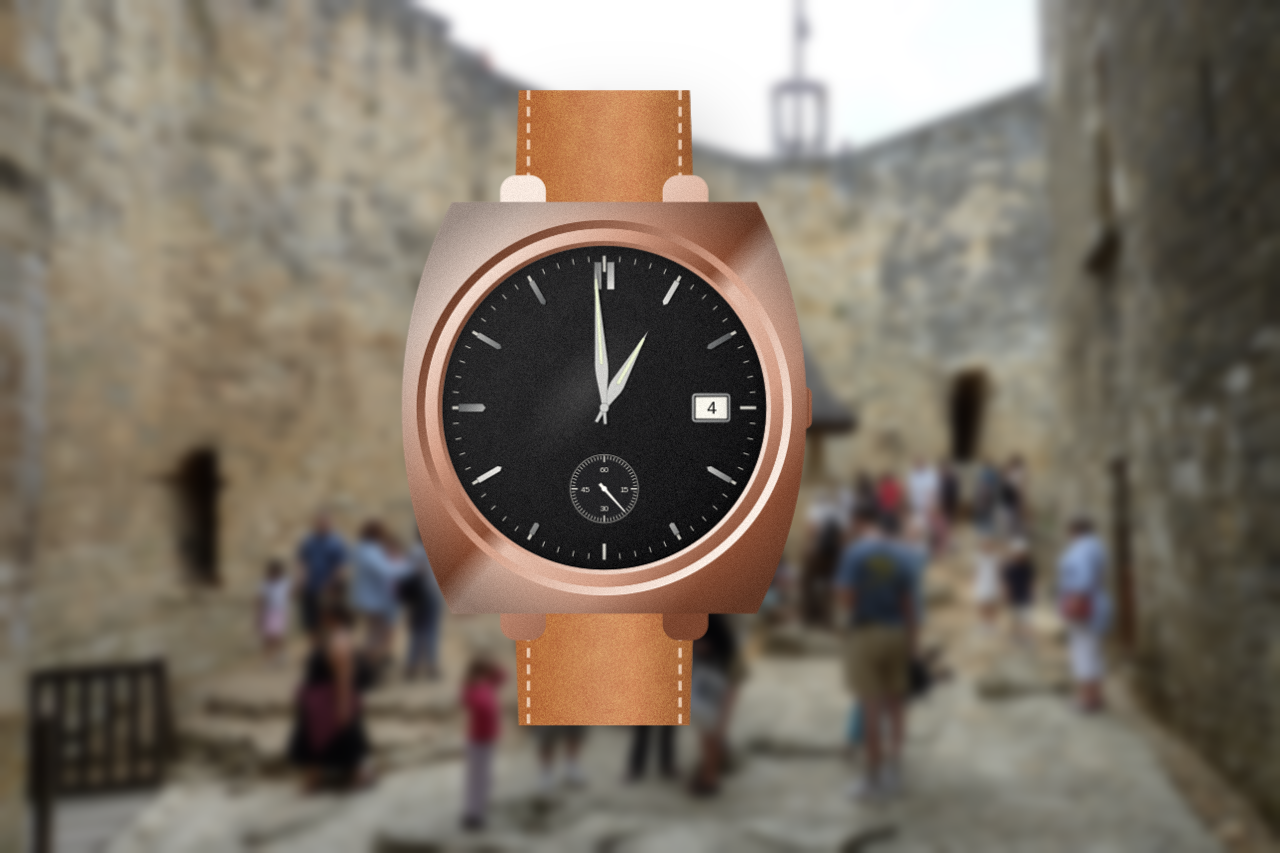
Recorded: 12,59,23
